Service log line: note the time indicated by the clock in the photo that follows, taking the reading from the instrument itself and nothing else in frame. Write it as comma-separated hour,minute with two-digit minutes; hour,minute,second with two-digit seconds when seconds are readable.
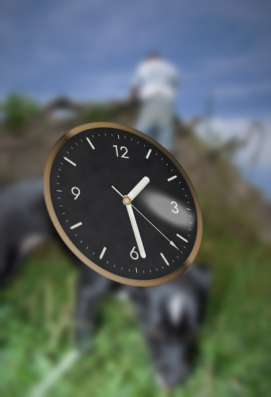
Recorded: 1,28,22
